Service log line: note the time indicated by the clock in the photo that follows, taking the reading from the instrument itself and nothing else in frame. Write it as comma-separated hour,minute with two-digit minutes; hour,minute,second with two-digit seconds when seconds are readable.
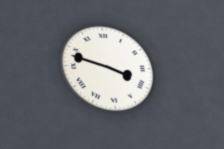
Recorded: 3,48
